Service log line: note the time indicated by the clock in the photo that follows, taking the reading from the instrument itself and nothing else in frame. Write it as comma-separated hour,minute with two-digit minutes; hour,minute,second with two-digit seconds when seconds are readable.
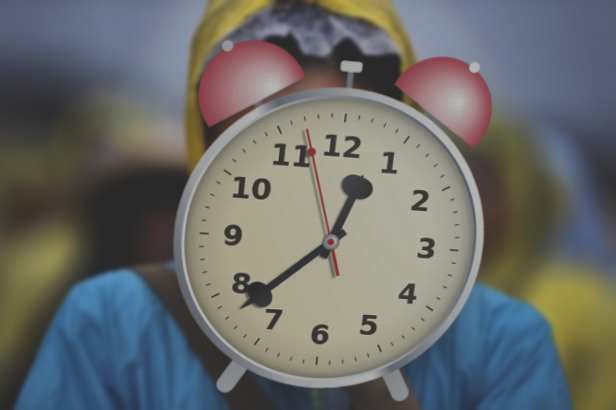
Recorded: 12,37,57
